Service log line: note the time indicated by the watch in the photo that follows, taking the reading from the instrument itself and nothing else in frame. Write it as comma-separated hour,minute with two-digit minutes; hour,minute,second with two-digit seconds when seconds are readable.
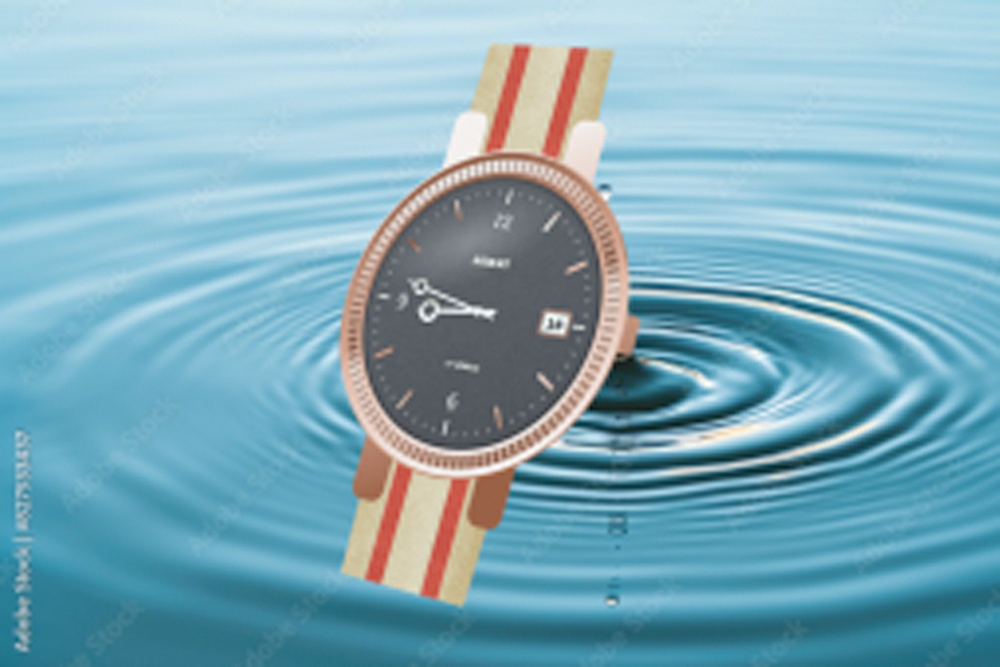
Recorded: 8,47
